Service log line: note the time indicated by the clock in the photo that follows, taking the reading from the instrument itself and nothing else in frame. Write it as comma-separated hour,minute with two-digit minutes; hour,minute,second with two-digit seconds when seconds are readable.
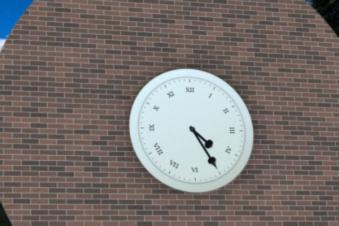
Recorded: 4,25
